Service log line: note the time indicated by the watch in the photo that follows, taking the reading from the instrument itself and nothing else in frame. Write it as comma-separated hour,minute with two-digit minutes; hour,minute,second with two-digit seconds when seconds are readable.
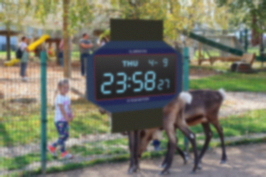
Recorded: 23,58
